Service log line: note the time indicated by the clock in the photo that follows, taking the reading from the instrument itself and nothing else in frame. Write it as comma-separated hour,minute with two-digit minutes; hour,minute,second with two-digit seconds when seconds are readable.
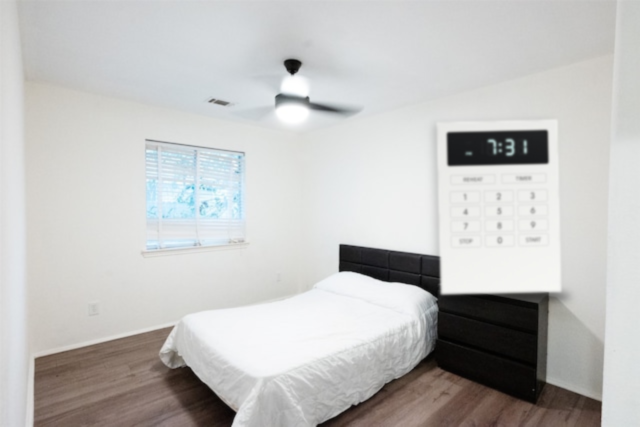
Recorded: 7,31
